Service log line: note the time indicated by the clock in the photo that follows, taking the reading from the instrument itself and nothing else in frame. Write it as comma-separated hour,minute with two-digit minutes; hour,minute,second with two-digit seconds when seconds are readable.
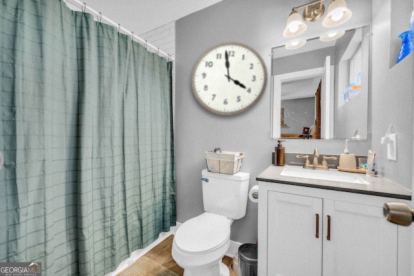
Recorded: 3,58
